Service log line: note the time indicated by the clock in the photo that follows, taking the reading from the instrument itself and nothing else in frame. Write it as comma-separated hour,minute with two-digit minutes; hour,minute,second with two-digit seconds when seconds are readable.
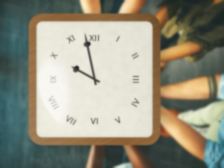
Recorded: 9,58
